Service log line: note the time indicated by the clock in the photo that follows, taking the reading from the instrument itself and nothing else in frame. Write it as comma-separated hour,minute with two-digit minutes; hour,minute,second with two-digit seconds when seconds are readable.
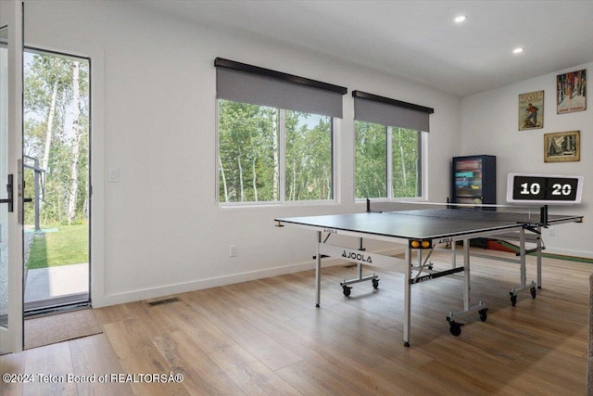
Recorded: 10,20
